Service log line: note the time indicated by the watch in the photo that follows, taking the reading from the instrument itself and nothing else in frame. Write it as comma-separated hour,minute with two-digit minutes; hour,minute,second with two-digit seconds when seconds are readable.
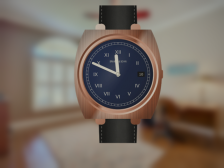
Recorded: 11,49
